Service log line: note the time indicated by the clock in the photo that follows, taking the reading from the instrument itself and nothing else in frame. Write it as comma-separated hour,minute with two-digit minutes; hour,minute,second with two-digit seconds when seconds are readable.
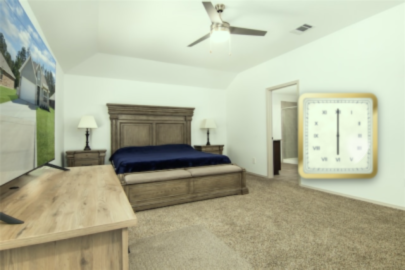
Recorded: 6,00
